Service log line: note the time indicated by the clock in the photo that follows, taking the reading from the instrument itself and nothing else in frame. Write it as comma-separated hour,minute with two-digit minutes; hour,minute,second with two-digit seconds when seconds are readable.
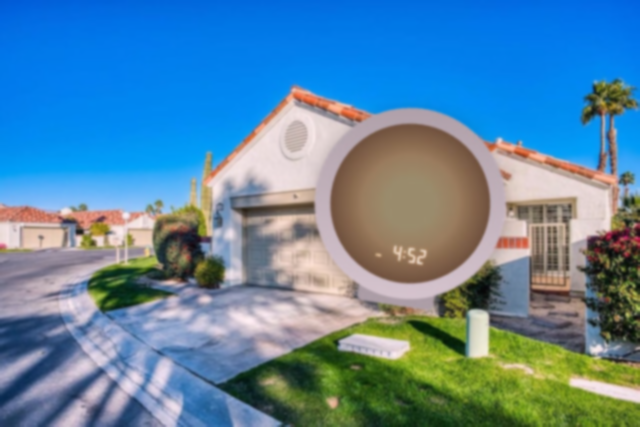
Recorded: 4,52
